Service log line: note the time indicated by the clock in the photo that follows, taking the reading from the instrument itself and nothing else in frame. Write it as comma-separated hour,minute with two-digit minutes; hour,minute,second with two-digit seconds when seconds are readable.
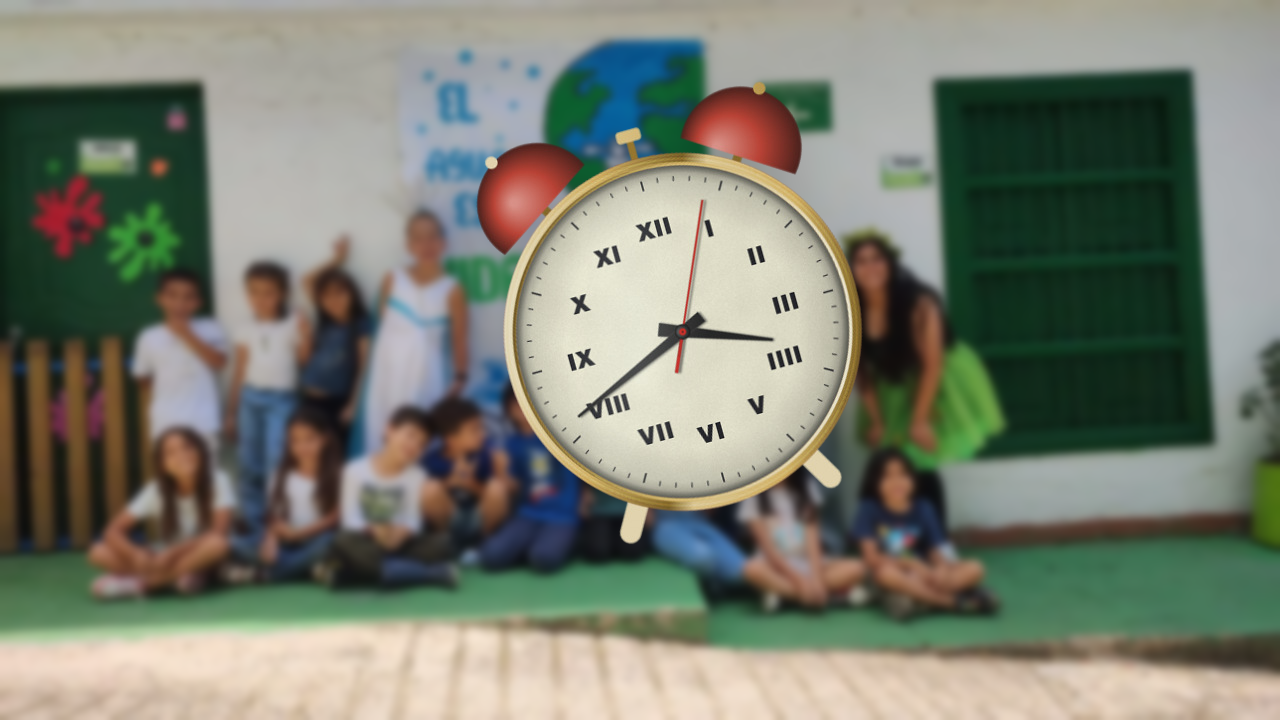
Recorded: 3,41,04
